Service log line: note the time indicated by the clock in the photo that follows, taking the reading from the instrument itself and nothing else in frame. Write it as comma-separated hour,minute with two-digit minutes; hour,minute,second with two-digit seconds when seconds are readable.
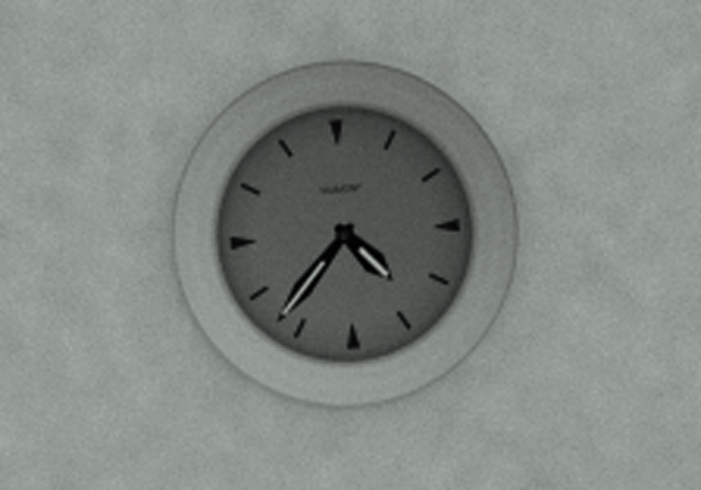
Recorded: 4,37
